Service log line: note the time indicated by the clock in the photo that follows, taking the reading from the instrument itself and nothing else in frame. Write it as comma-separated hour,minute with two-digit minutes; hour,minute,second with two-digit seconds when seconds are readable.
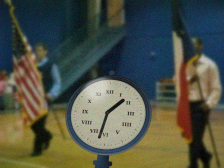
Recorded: 1,32
